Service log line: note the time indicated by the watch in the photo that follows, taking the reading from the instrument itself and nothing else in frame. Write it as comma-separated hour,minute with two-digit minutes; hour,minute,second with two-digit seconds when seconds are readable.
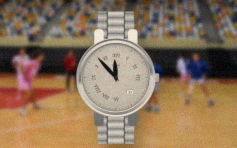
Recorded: 11,53
